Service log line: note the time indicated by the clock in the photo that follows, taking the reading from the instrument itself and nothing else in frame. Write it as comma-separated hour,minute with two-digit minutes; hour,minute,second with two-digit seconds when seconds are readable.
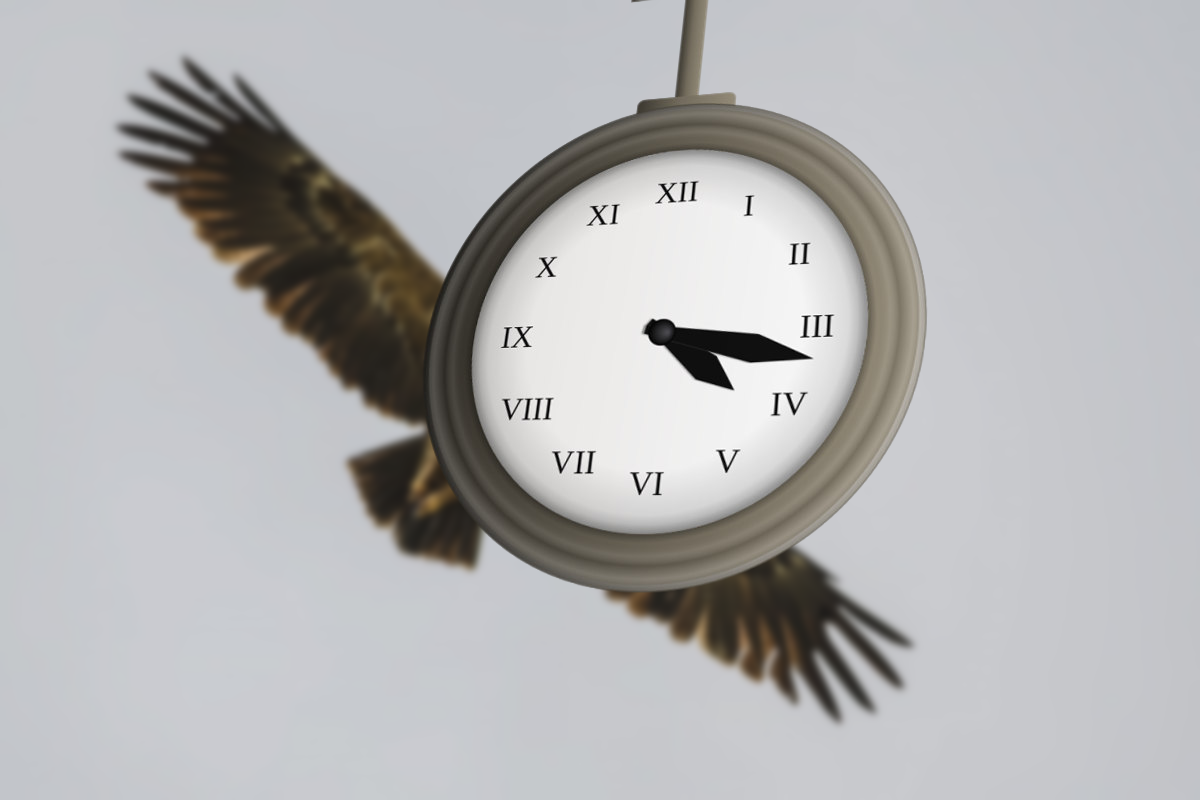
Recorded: 4,17
